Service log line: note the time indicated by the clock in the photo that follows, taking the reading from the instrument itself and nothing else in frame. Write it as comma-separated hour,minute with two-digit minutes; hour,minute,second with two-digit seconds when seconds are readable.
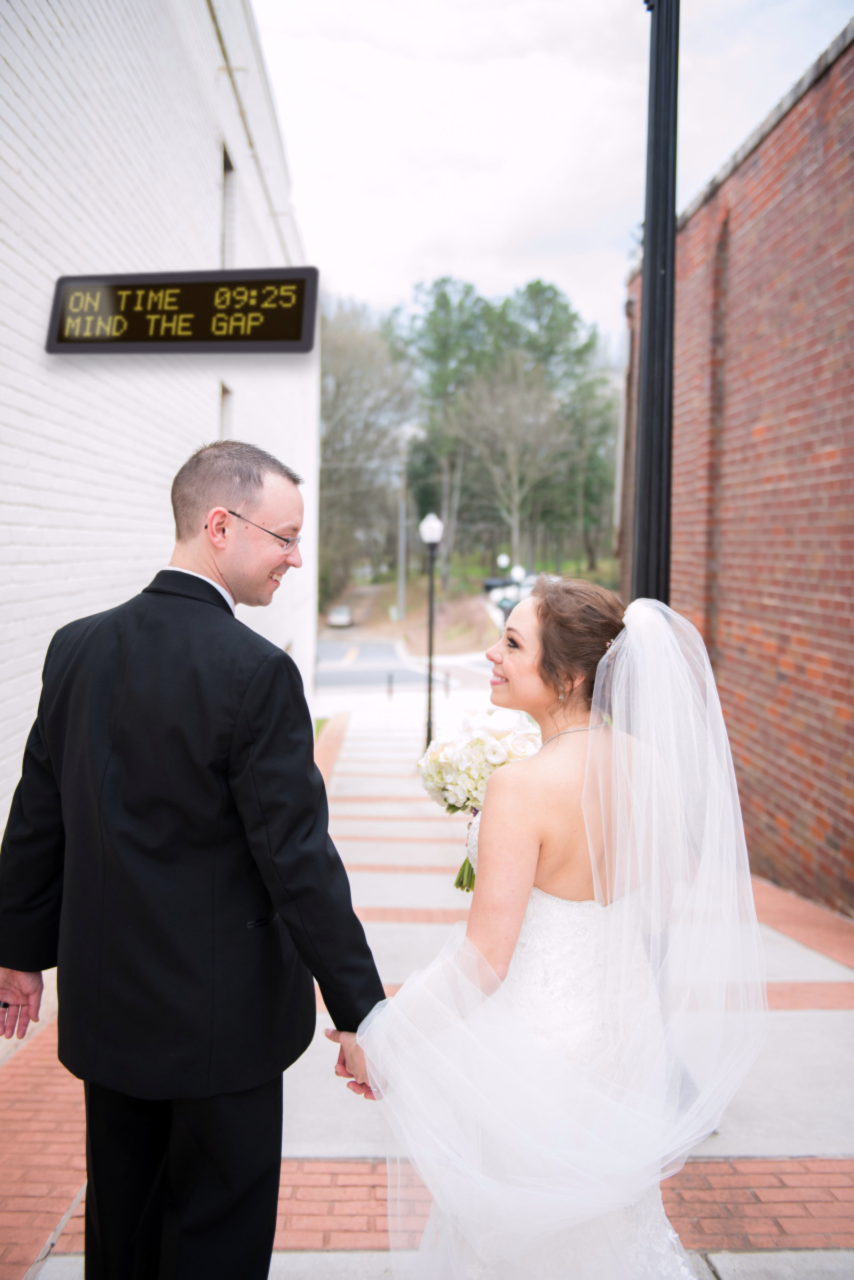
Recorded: 9,25
